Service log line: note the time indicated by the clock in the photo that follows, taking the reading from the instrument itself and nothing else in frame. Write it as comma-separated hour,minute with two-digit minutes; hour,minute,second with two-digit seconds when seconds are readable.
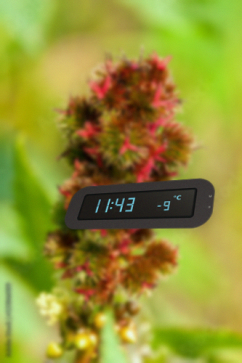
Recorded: 11,43
